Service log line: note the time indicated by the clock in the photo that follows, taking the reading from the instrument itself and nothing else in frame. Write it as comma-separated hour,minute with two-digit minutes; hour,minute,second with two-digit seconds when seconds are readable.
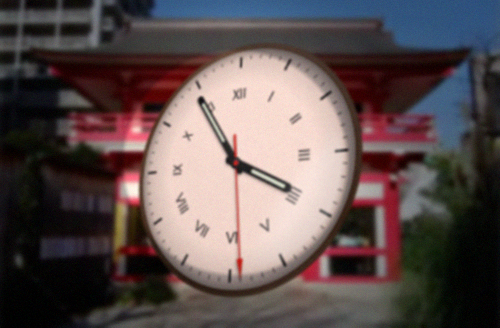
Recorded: 3,54,29
